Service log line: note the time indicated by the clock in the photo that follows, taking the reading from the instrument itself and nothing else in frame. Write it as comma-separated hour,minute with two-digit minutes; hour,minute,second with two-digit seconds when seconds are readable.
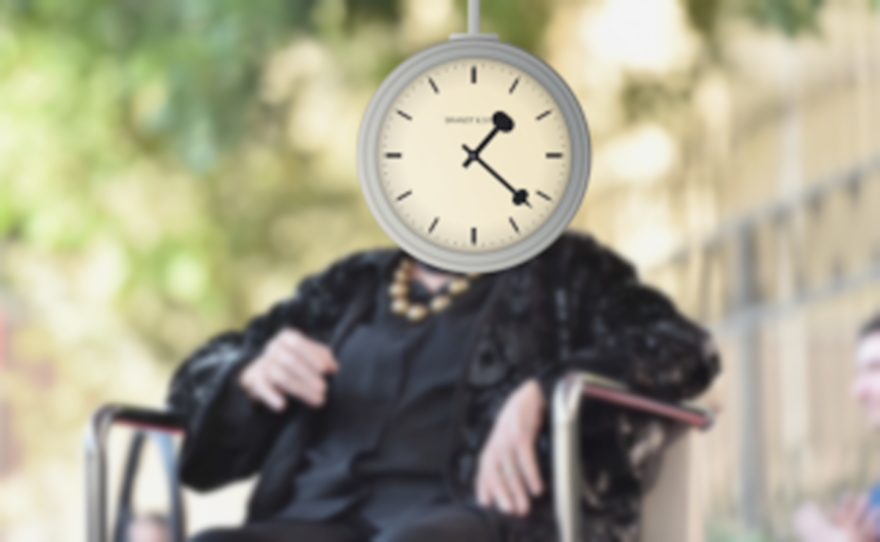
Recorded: 1,22
